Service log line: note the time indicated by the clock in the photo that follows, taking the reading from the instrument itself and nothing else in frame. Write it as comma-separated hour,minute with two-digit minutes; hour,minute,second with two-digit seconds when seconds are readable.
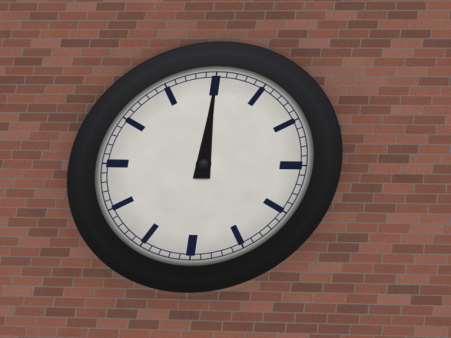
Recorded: 12,00
